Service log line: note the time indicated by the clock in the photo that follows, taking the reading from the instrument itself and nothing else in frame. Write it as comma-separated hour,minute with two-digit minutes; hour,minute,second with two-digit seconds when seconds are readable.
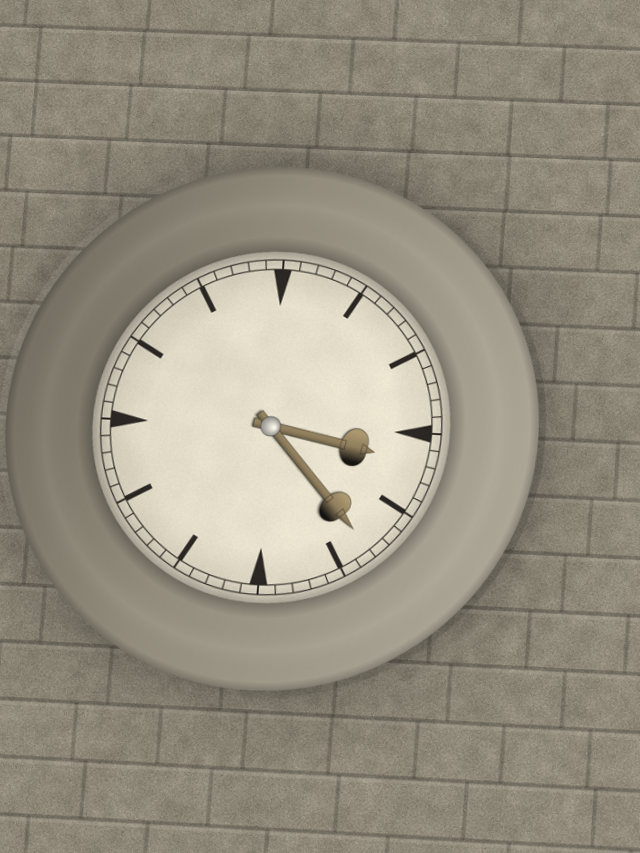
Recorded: 3,23
